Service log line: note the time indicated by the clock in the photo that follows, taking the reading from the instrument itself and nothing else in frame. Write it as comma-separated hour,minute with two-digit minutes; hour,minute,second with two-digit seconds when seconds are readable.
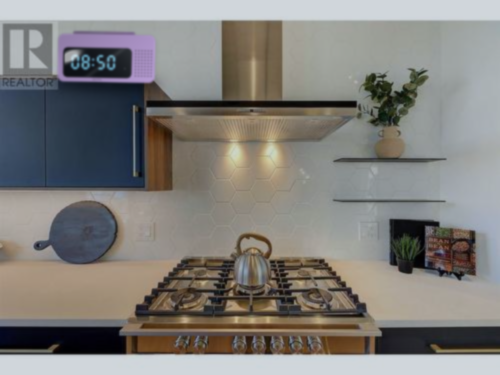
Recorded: 8,50
